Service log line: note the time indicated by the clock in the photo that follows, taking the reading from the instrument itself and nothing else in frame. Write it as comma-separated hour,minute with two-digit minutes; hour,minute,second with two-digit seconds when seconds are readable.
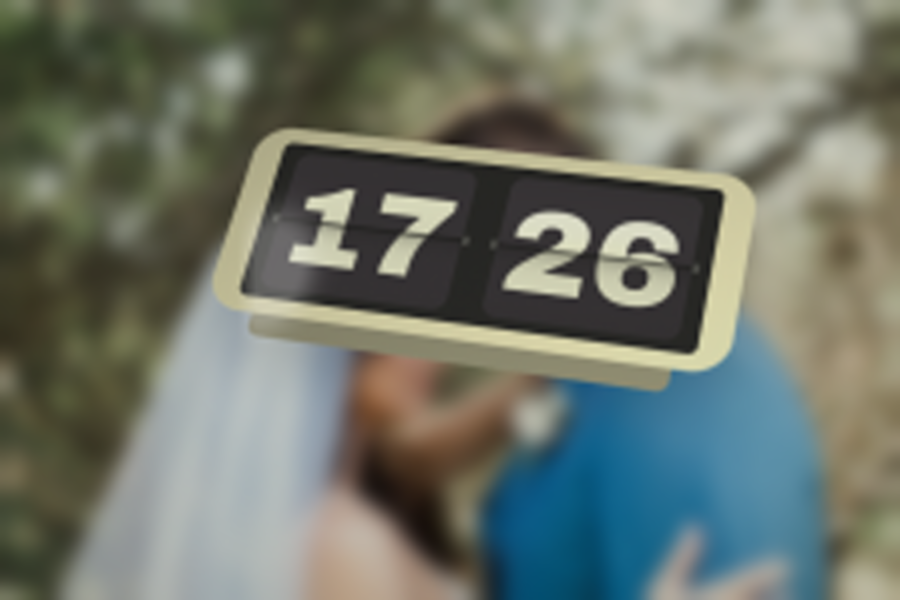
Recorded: 17,26
